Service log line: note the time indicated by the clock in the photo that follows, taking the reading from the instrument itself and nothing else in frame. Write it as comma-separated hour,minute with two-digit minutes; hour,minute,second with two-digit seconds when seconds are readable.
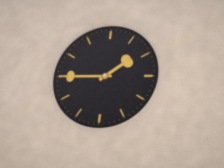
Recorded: 1,45
